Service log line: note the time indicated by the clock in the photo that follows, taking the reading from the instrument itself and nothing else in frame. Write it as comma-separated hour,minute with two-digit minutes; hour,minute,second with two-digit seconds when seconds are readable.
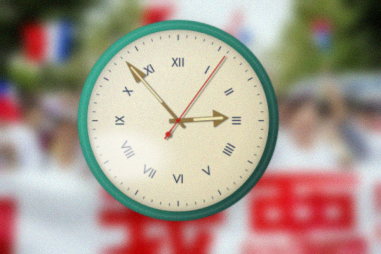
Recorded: 2,53,06
